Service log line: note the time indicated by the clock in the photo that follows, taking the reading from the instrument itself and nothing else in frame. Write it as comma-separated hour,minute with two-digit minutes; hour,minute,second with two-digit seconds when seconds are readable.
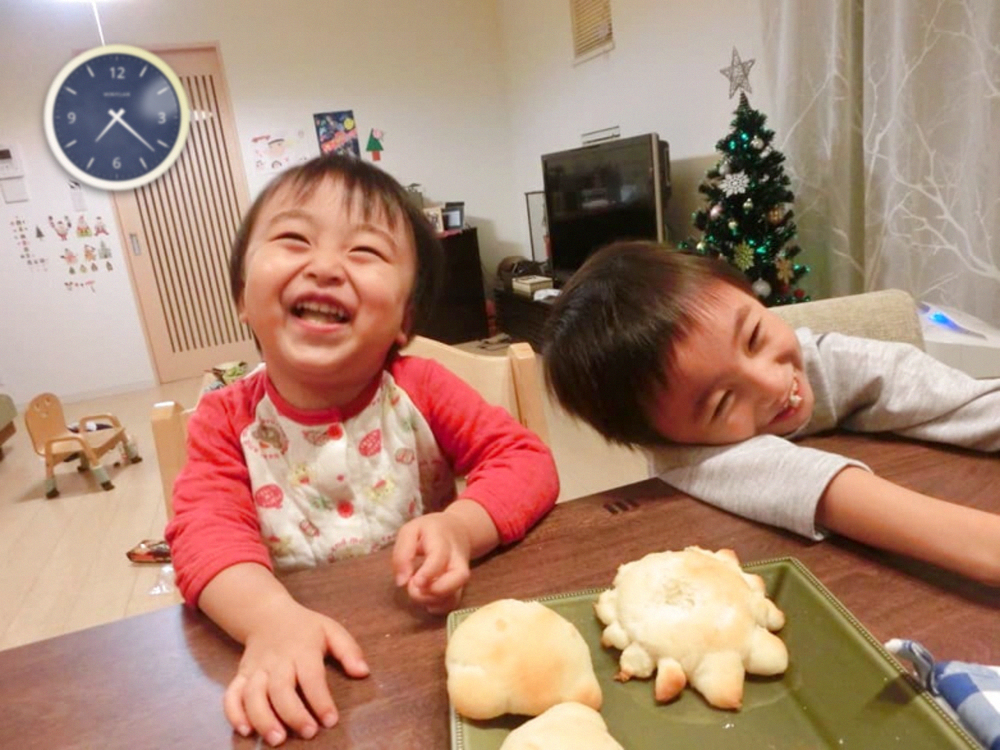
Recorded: 7,22
